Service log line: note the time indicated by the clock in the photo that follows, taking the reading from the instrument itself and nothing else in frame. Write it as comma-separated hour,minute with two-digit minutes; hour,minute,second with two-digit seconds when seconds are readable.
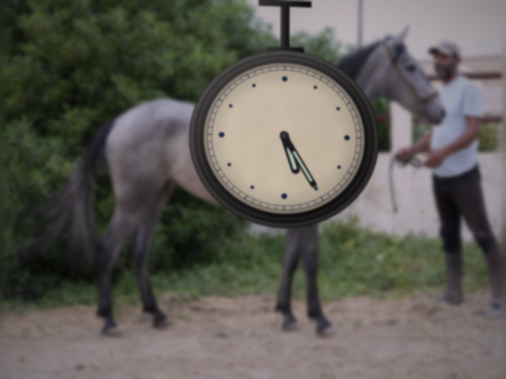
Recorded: 5,25
